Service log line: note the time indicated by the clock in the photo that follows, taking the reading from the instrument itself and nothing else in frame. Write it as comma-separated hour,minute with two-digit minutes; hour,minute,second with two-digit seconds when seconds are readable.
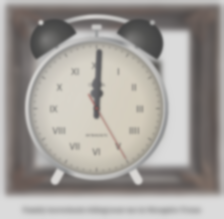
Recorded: 12,00,25
